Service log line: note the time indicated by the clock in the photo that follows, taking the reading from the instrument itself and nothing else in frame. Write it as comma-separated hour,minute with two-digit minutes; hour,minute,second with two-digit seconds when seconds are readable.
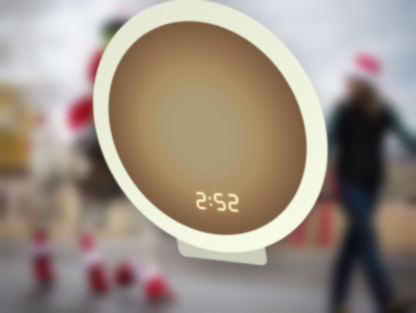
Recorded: 2,52
